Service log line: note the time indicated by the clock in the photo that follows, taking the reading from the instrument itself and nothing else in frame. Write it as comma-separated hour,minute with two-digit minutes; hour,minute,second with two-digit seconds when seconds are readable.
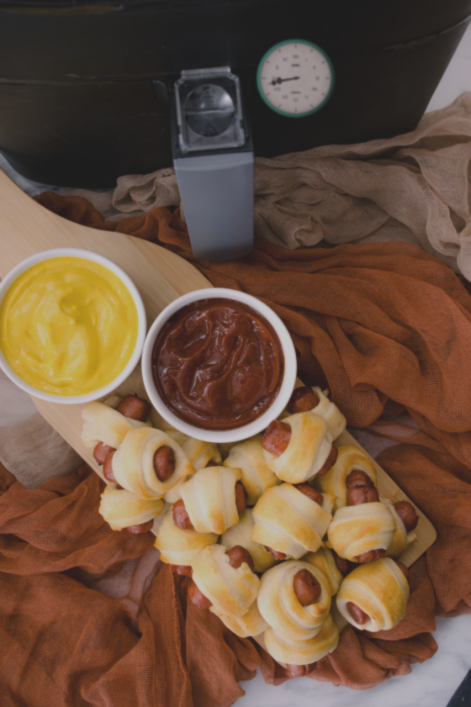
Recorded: 8,43
